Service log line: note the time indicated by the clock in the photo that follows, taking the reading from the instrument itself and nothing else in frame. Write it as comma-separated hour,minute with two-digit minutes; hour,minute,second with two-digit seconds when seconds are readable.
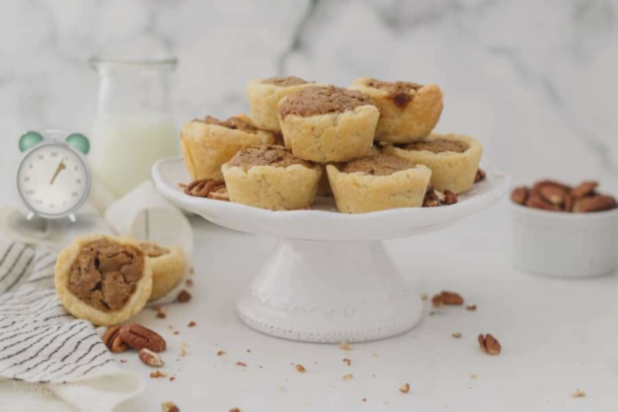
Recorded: 1,04
